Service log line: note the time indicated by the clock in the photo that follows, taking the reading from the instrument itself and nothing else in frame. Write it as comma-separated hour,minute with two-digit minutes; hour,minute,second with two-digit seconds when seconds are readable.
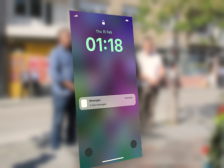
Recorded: 1,18
